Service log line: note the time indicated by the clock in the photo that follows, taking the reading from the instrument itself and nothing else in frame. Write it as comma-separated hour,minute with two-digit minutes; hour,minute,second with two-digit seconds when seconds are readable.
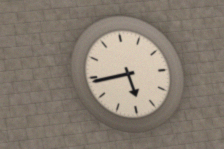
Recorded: 5,44
